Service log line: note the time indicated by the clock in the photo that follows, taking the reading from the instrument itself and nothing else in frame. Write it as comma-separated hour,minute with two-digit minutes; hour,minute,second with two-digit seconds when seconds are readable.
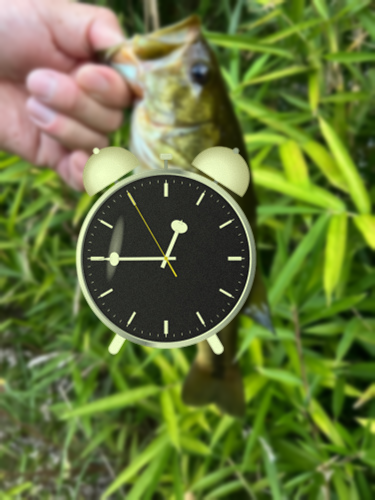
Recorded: 12,44,55
